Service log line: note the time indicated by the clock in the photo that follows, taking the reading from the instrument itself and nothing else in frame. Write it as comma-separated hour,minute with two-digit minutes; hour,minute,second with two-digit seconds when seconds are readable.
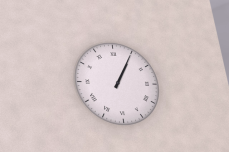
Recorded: 1,05
